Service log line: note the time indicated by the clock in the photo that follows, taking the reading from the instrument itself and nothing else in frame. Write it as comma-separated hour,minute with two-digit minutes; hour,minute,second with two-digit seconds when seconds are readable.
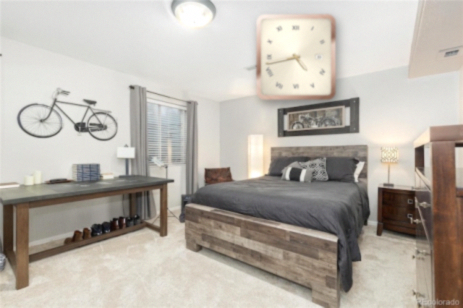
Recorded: 4,43
